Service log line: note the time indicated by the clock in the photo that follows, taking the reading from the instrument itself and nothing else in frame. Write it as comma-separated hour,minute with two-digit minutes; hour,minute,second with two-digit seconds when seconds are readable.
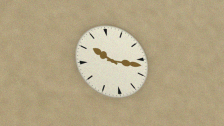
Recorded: 10,17
